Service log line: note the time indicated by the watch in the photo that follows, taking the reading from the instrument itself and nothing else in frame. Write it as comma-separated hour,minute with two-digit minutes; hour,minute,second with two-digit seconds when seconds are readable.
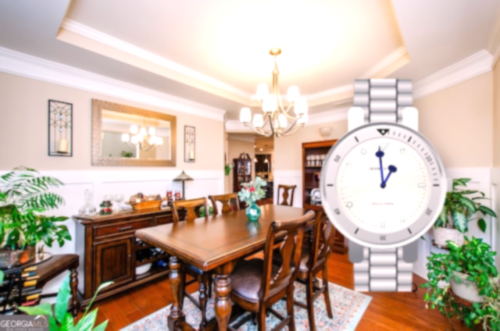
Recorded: 12,59
